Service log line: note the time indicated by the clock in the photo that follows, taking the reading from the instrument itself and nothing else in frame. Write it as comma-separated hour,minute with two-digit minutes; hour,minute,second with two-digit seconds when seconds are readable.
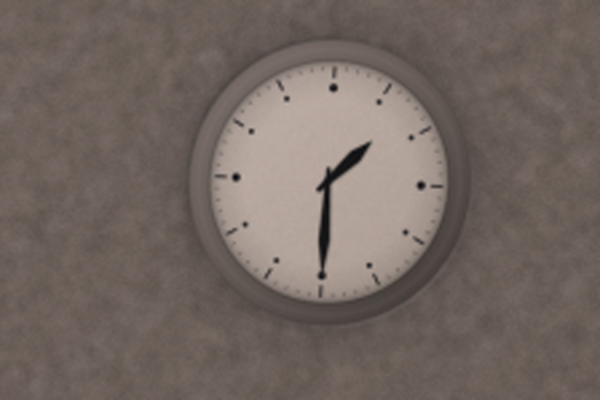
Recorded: 1,30
